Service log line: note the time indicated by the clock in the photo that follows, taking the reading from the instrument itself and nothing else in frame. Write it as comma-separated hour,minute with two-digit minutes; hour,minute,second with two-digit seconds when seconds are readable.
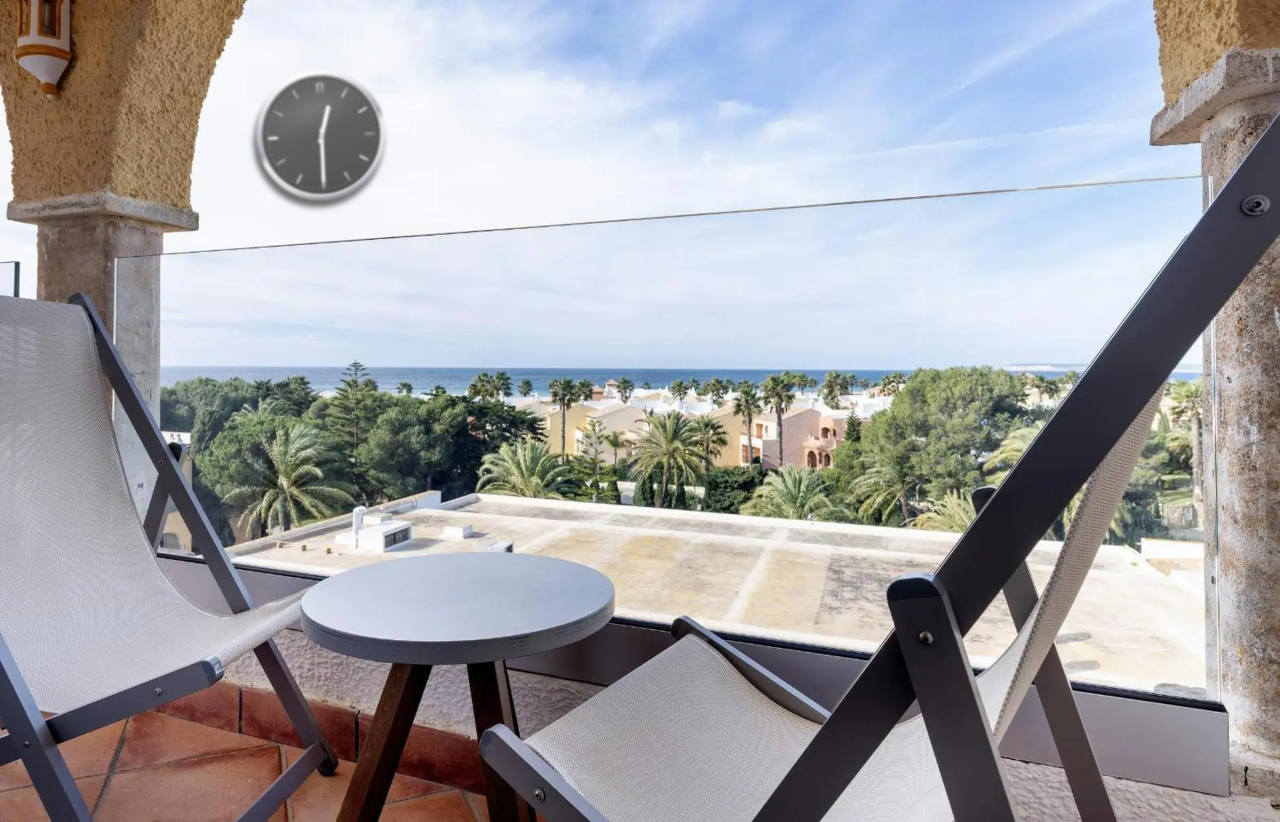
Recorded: 12,30
